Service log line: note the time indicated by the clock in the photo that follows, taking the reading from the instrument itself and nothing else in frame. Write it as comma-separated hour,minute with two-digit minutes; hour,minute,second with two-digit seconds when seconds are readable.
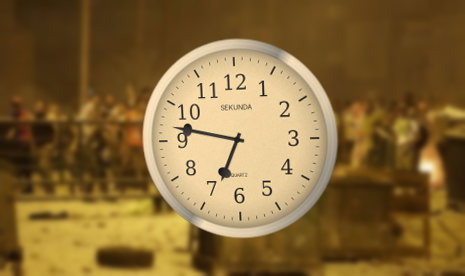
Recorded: 6,47
